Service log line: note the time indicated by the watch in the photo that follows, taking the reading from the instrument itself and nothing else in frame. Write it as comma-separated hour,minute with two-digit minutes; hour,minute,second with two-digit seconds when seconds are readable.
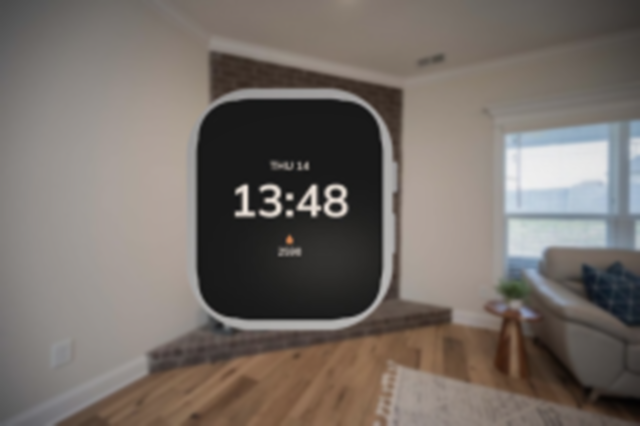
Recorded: 13,48
